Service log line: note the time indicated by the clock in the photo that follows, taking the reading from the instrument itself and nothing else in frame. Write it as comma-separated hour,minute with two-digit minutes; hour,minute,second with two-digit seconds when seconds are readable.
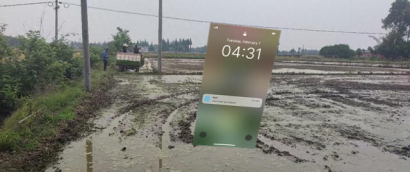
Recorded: 4,31
